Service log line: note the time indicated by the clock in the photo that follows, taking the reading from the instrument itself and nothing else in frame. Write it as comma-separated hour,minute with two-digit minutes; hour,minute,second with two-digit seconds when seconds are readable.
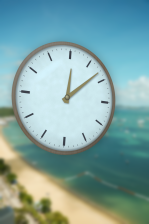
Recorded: 12,08
